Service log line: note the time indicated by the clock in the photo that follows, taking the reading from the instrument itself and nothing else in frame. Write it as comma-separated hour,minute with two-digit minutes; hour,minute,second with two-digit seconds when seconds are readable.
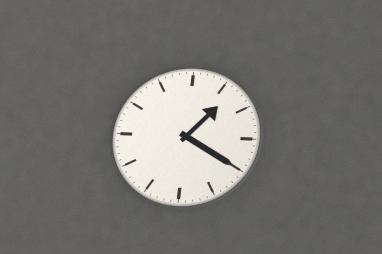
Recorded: 1,20
